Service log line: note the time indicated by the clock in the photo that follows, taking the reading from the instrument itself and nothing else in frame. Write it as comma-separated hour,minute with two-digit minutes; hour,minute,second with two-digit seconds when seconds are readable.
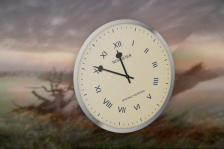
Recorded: 11,51
